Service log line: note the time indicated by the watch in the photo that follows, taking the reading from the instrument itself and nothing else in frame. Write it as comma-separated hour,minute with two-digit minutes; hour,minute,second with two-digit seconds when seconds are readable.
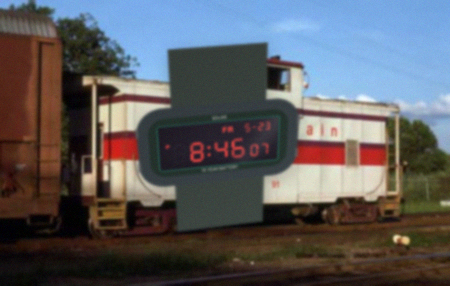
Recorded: 8,46,07
